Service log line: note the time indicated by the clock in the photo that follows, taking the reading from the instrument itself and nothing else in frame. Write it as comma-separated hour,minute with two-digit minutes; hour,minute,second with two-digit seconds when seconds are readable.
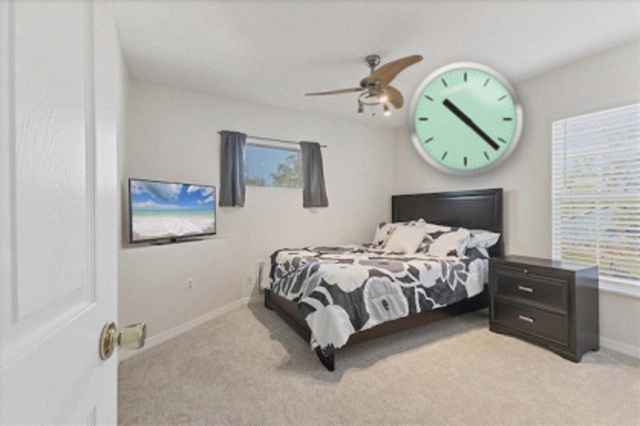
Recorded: 10,22
